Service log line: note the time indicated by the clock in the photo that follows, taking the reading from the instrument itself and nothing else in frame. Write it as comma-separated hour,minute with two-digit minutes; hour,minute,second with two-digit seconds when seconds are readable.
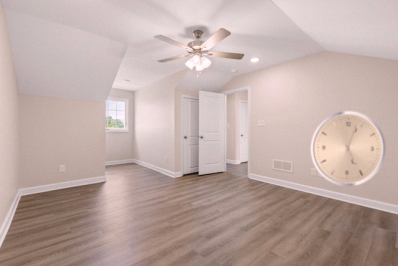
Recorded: 5,03
